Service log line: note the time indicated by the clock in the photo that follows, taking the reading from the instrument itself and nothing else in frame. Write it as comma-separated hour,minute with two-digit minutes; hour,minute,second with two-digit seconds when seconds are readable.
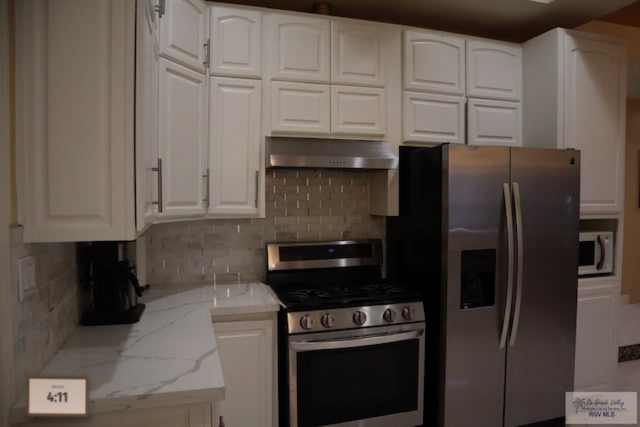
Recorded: 4,11
